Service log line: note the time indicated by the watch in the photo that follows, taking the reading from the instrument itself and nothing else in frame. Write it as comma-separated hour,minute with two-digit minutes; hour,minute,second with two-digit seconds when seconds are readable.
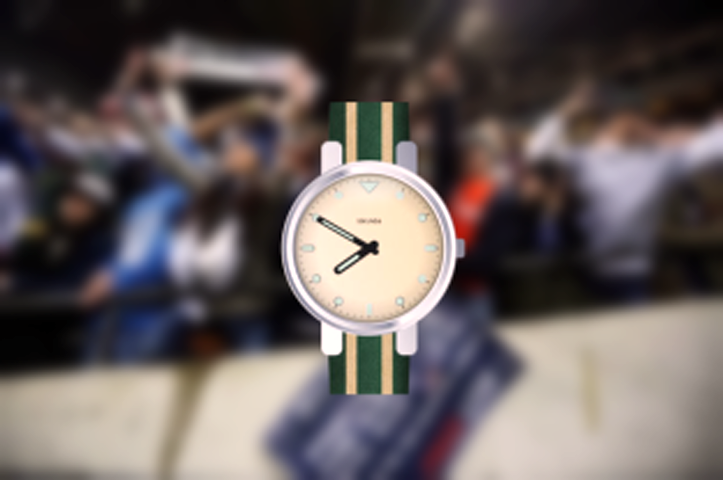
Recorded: 7,50
